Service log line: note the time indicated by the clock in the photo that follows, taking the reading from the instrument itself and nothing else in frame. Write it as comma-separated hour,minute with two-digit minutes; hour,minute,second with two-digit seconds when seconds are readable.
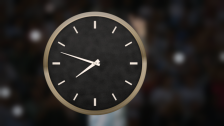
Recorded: 7,48
